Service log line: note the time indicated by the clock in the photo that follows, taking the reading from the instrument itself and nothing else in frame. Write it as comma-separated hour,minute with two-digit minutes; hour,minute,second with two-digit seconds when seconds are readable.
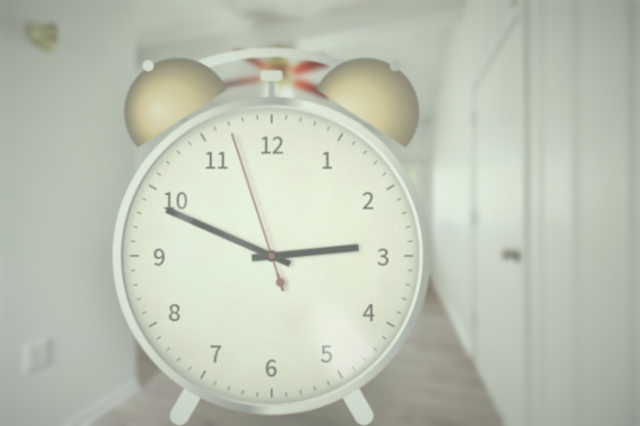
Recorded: 2,48,57
